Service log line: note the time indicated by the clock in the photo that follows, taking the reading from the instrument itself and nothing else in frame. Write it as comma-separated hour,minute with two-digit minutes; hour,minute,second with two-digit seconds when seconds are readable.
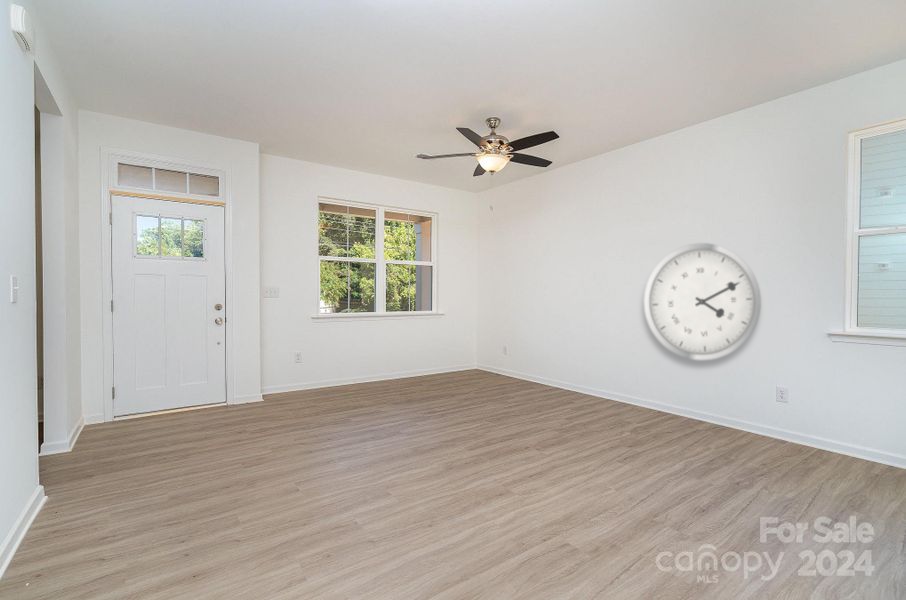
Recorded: 4,11
